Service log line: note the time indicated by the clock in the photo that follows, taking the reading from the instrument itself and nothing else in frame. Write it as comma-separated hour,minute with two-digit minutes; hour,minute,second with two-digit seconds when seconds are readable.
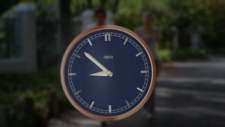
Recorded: 8,52
